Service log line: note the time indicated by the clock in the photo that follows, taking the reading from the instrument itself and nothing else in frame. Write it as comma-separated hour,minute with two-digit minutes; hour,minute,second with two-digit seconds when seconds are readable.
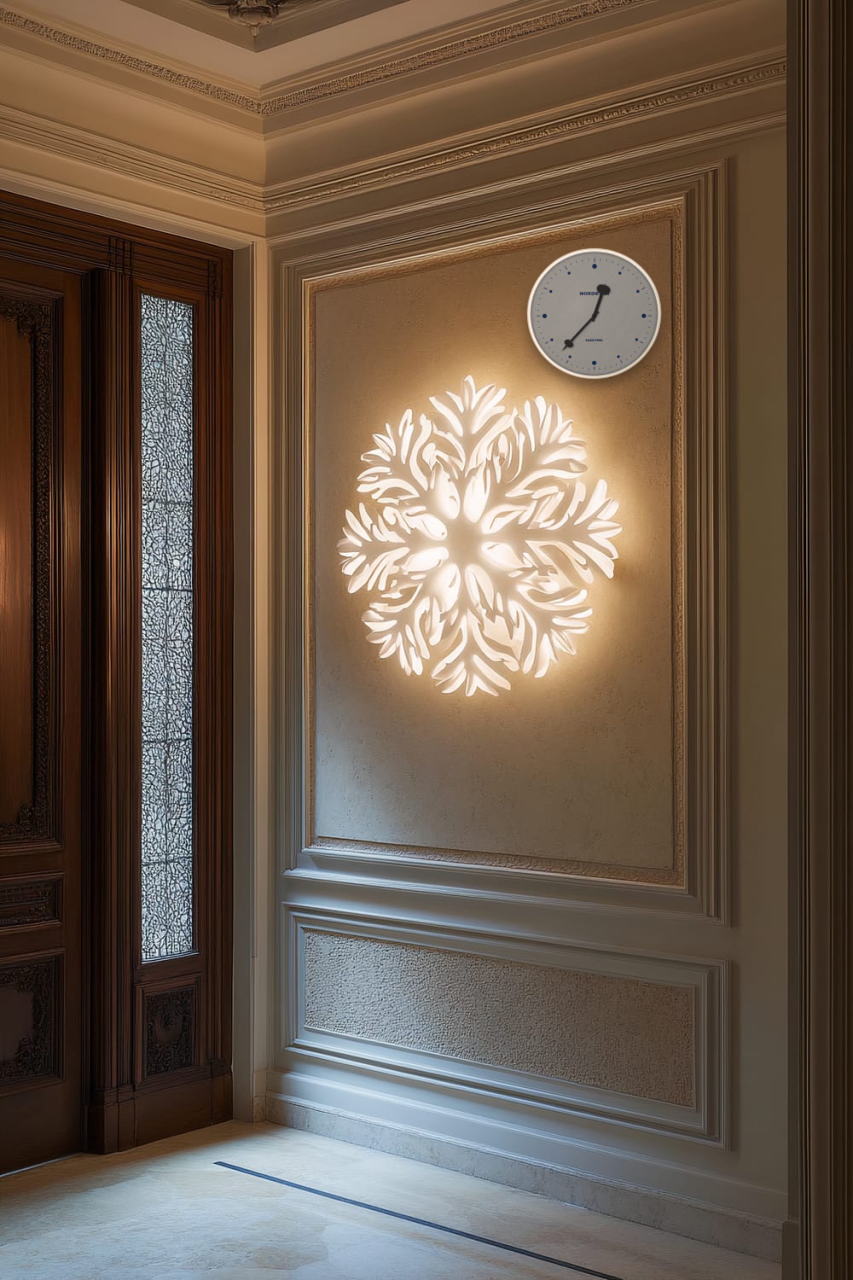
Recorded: 12,37
